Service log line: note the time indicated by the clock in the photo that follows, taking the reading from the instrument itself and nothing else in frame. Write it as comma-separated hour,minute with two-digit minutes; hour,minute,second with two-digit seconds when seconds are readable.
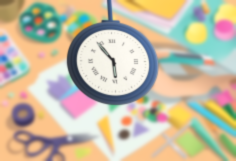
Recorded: 5,54
